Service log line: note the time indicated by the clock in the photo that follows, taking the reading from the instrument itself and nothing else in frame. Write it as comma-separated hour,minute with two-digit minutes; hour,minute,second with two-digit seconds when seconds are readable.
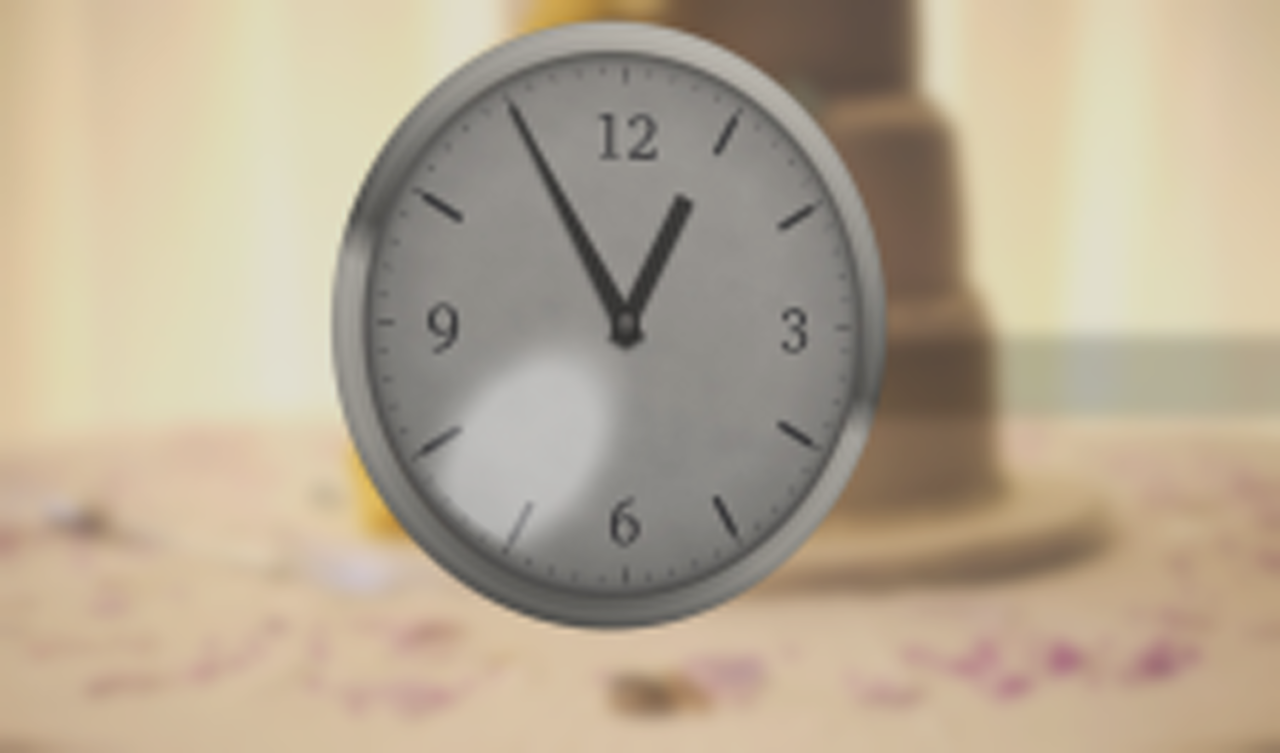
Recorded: 12,55
